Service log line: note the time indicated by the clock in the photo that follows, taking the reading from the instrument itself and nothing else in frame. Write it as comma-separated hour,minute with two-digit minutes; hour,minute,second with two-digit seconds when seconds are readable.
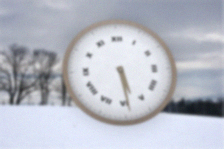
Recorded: 5,29
